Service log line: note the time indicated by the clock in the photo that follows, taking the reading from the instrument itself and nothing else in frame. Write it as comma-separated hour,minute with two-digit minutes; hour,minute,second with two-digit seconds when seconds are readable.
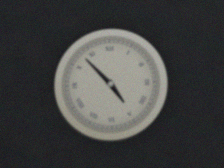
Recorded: 4,53
